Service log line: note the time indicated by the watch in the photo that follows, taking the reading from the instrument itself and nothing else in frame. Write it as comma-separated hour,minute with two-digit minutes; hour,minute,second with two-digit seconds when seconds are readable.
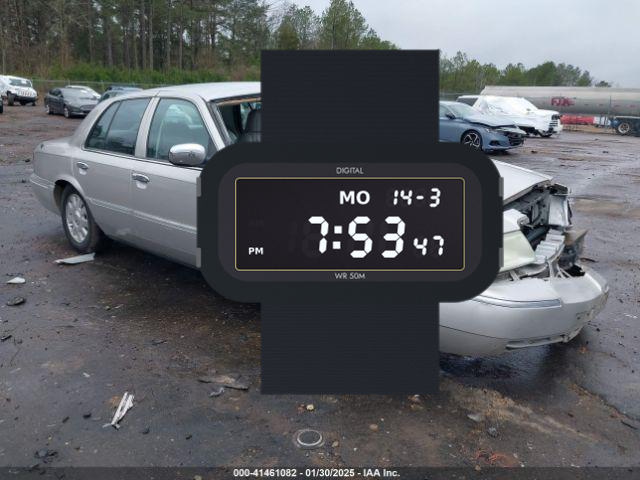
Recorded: 7,53,47
